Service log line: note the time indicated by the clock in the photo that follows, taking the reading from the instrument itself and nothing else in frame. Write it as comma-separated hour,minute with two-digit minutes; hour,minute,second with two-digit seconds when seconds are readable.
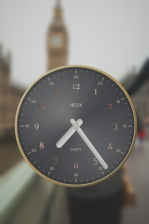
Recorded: 7,24
